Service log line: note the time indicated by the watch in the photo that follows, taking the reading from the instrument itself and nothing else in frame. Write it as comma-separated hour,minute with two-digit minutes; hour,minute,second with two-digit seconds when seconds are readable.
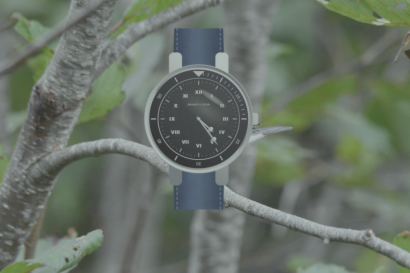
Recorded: 4,24
